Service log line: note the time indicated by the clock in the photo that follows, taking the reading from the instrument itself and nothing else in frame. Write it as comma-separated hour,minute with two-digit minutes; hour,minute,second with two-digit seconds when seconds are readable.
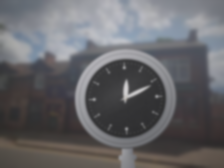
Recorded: 12,11
